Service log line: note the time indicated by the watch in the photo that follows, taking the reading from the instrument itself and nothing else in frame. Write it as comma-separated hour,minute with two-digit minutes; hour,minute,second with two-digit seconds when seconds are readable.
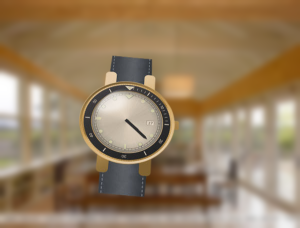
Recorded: 4,22
